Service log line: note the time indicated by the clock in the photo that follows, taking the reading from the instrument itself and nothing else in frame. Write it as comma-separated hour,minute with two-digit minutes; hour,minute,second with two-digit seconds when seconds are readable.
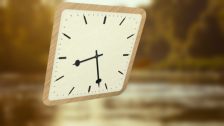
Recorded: 8,27
